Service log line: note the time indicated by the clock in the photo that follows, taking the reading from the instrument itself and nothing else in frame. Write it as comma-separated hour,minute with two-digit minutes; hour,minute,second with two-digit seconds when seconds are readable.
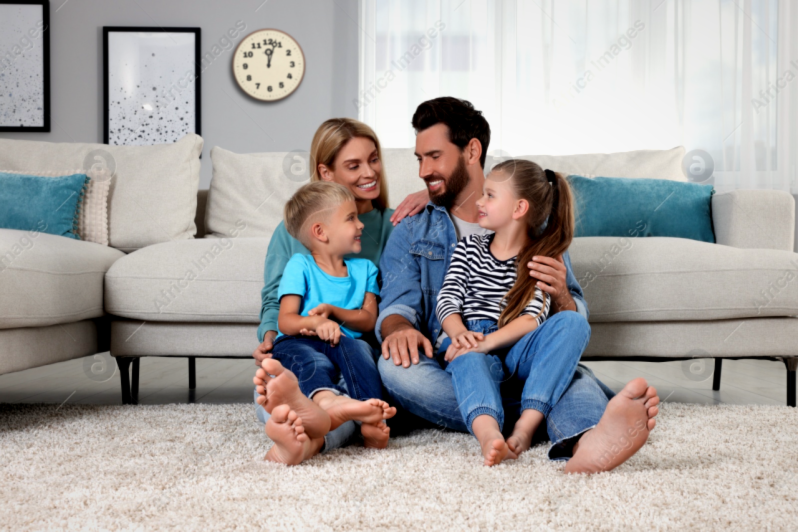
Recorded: 12,03
